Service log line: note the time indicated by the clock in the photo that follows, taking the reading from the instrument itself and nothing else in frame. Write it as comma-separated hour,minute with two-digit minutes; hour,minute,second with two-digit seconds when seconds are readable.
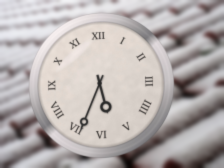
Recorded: 5,34
